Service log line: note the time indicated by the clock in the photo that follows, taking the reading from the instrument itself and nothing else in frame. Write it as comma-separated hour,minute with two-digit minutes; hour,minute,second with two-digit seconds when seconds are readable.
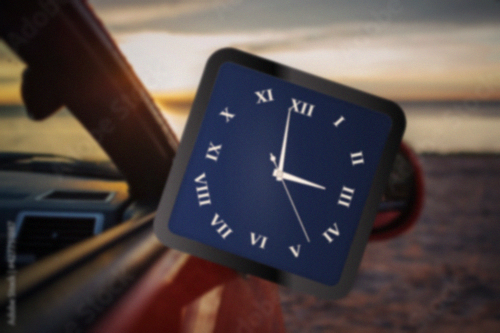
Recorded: 2,58,23
